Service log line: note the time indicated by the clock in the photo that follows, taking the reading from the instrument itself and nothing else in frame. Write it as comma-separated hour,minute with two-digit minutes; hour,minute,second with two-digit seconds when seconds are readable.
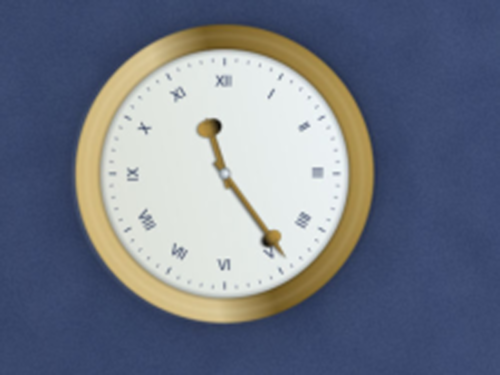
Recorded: 11,24
